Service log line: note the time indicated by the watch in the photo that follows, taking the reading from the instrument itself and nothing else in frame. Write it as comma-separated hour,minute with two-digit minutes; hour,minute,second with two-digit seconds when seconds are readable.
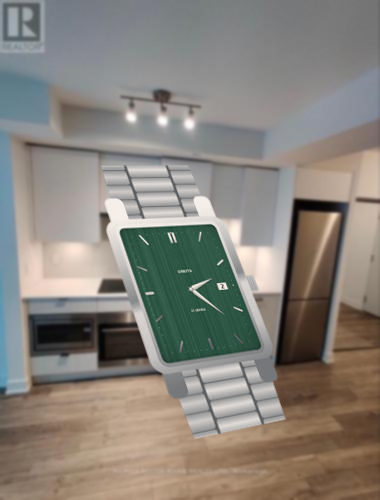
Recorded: 2,23
